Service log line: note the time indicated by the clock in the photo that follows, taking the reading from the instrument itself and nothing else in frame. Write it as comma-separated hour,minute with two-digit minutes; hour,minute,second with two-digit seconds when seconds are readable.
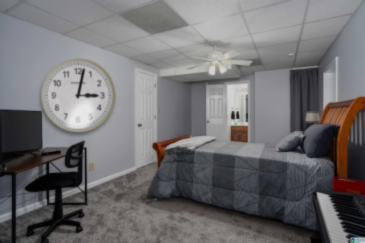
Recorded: 3,02
